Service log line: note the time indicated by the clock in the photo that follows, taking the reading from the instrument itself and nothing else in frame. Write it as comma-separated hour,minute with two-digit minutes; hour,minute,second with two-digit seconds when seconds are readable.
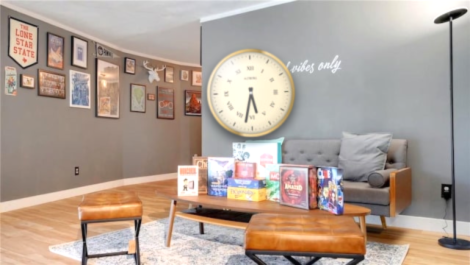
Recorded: 5,32
